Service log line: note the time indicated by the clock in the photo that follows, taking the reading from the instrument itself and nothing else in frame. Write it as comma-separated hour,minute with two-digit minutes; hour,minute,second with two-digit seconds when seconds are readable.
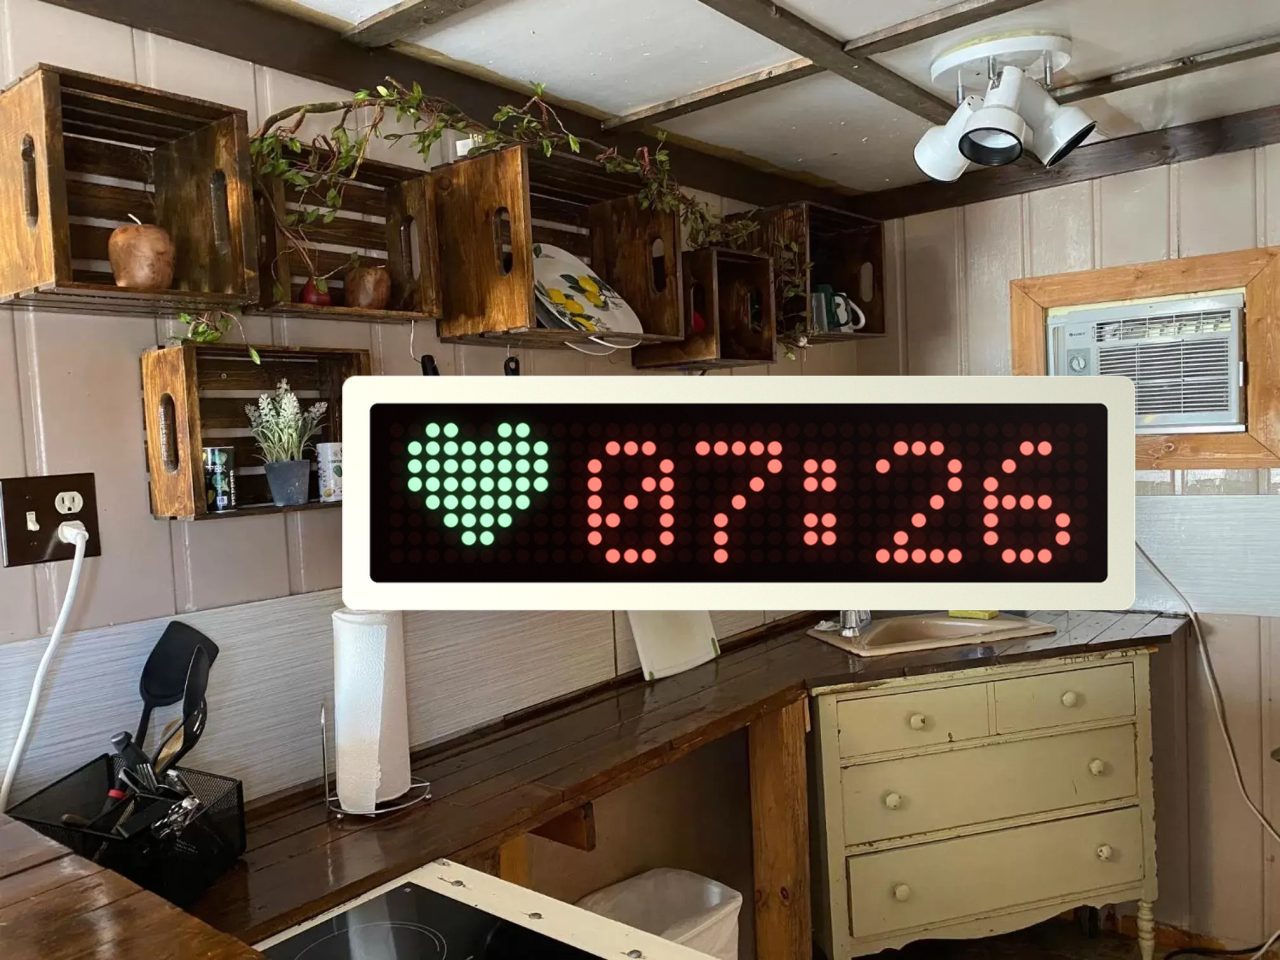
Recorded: 7,26
